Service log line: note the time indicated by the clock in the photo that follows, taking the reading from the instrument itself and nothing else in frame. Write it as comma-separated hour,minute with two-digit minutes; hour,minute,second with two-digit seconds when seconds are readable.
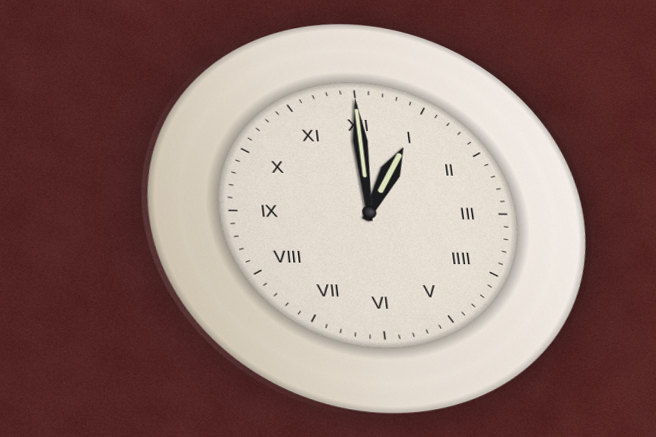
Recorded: 1,00
